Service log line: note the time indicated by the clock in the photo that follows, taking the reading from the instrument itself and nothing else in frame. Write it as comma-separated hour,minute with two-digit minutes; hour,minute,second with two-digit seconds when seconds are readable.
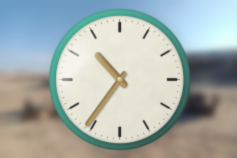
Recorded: 10,36
